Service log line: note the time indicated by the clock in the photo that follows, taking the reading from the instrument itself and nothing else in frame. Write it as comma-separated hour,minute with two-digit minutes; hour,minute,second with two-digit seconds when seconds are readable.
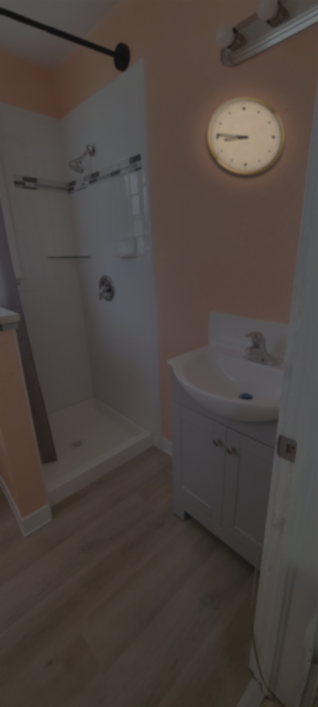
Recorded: 8,46
